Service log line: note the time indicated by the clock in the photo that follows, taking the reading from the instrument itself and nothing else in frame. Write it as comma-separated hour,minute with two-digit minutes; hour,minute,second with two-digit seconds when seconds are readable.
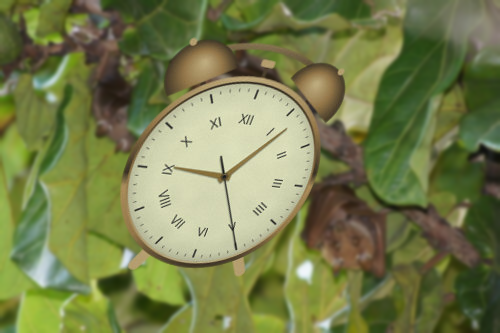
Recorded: 9,06,25
